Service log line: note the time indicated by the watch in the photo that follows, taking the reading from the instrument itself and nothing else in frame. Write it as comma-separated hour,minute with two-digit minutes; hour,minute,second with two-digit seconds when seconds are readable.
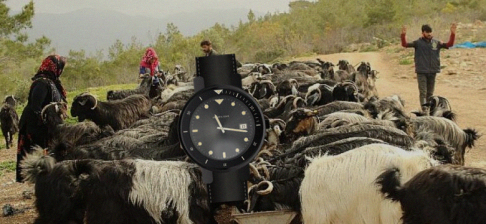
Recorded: 11,17
